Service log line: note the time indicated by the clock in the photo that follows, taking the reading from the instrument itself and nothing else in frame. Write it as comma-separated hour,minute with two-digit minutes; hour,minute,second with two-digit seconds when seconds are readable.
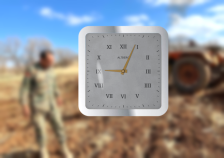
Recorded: 9,04
